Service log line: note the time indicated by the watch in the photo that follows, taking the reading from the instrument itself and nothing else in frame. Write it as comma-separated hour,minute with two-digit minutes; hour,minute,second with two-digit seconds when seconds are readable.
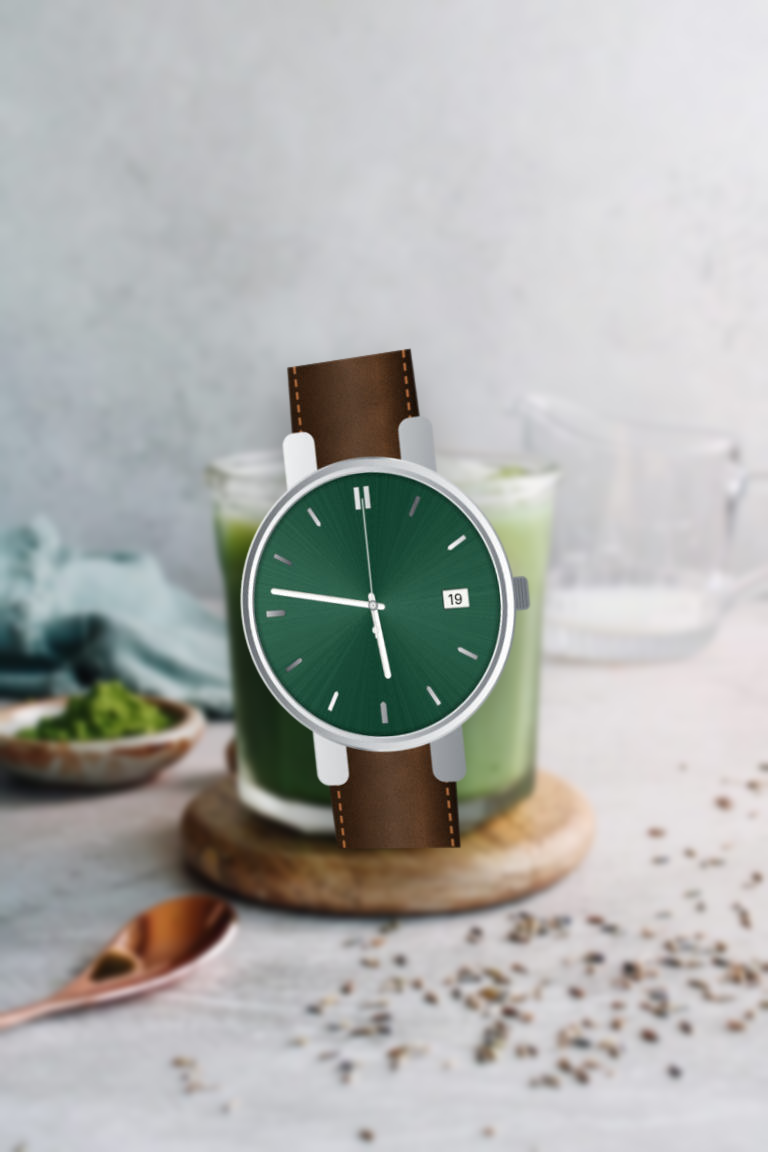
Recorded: 5,47,00
